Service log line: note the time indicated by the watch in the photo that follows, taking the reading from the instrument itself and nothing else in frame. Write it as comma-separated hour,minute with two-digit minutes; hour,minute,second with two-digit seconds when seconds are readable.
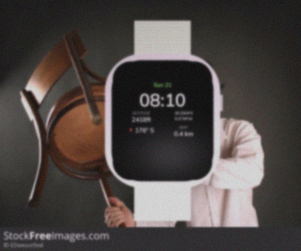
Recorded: 8,10
